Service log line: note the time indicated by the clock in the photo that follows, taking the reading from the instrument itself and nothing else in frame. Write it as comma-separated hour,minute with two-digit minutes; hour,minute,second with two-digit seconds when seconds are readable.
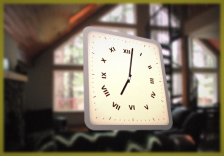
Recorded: 7,02
